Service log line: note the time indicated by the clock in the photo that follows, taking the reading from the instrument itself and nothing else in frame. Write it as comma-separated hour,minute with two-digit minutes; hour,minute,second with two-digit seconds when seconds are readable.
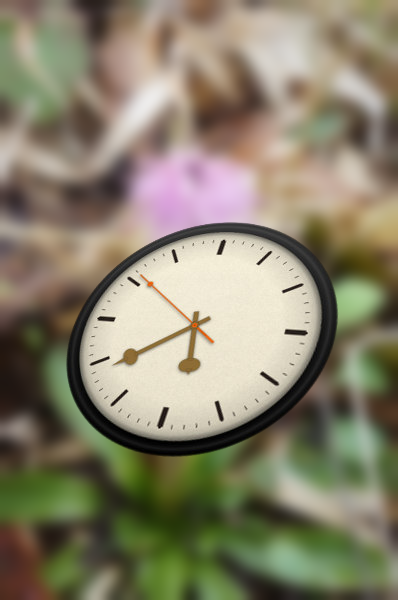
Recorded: 5,38,51
